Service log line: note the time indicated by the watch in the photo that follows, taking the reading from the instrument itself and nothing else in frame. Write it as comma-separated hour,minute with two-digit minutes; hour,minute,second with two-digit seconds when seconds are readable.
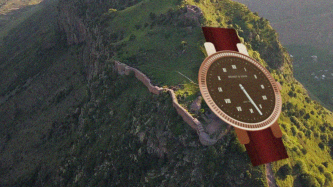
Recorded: 5,27
